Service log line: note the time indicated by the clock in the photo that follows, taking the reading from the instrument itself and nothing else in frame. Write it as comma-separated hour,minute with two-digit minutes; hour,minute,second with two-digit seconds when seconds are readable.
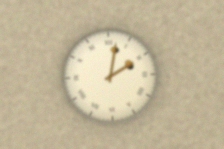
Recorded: 2,02
